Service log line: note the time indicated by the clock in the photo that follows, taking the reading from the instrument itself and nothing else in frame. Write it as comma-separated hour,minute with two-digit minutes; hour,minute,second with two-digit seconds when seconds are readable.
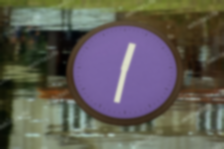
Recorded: 12,32
